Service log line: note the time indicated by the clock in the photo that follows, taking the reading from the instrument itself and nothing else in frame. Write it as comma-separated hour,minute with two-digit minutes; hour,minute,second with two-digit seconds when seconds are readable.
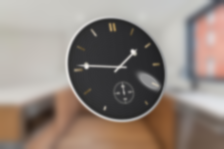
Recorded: 1,46
